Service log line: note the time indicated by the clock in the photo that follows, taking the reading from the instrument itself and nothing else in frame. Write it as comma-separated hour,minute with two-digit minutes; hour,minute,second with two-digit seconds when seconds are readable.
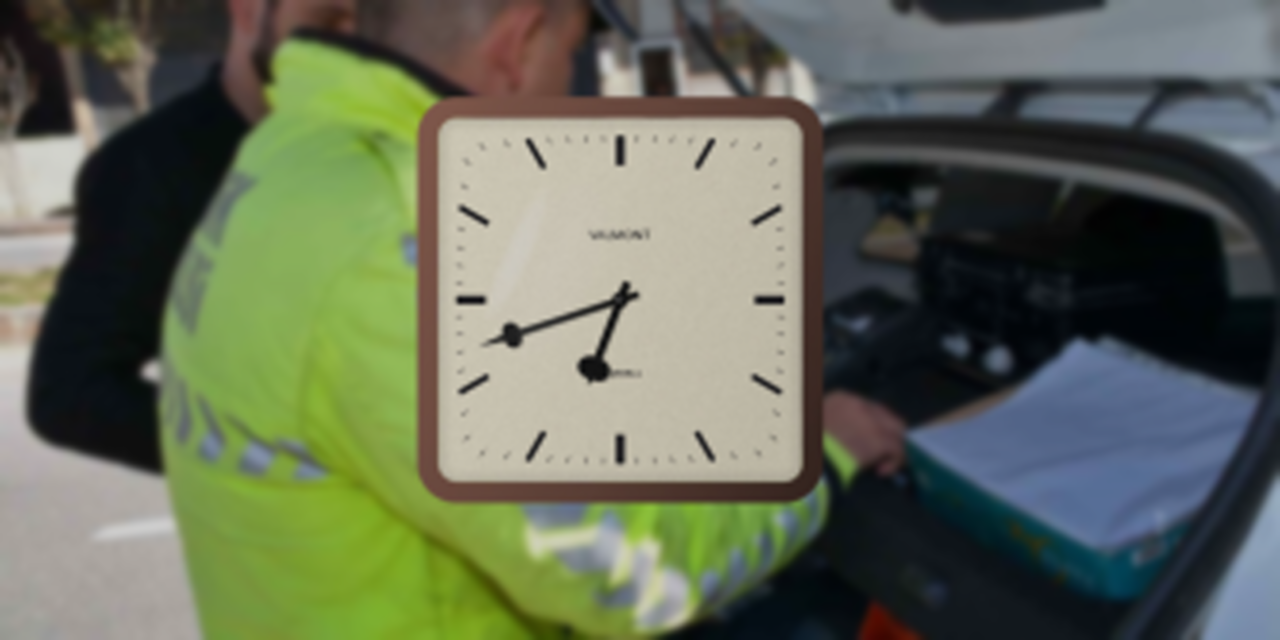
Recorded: 6,42
